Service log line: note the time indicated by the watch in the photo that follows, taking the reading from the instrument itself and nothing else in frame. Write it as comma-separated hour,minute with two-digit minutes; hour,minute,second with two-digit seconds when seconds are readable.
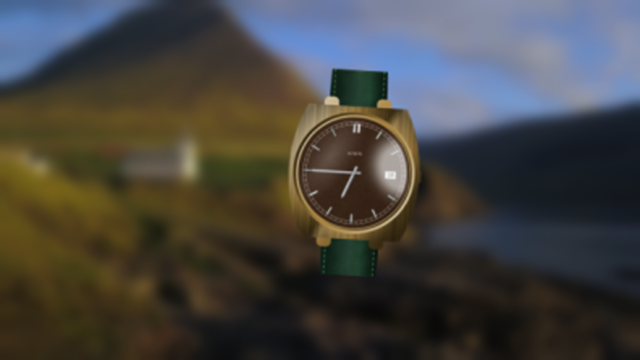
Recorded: 6,45
